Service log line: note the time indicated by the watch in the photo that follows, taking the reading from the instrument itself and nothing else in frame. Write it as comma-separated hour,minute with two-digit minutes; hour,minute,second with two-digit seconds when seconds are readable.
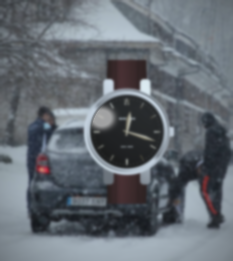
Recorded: 12,18
